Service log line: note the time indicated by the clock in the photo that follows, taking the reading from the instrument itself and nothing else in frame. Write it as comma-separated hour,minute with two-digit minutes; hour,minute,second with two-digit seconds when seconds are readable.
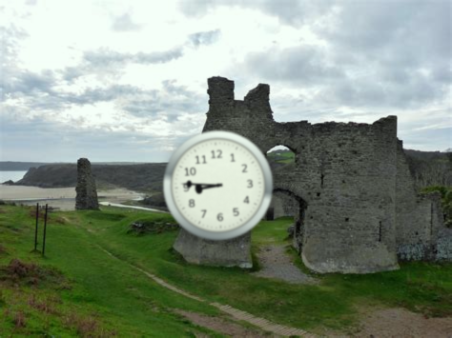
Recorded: 8,46
